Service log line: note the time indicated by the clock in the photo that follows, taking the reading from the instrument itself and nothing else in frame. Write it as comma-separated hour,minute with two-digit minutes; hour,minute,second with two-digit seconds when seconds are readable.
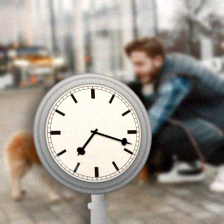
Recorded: 7,18
